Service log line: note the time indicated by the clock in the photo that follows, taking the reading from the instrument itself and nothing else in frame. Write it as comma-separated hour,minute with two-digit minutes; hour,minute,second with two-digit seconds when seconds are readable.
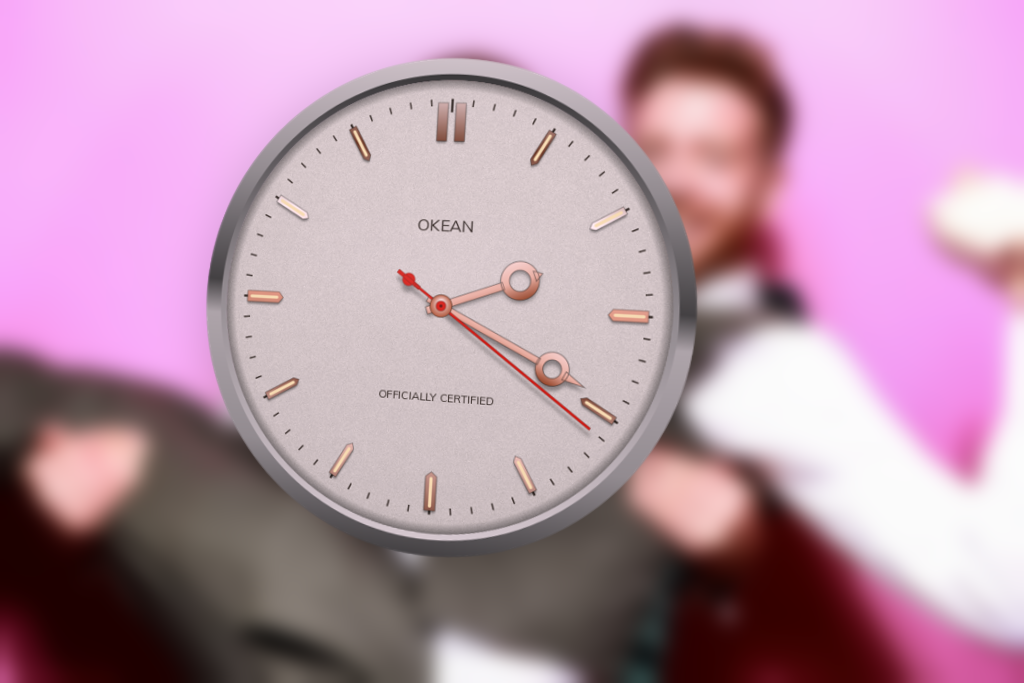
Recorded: 2,19,21
